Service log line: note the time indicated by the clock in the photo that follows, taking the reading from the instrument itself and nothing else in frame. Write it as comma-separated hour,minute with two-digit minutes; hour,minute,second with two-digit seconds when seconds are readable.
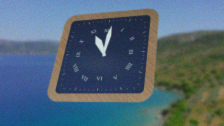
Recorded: 11,01
